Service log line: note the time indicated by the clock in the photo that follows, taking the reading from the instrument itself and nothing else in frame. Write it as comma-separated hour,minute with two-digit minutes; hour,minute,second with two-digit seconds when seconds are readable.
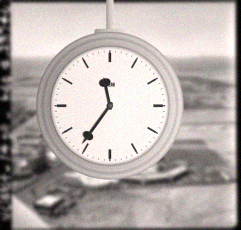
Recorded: 11,36
